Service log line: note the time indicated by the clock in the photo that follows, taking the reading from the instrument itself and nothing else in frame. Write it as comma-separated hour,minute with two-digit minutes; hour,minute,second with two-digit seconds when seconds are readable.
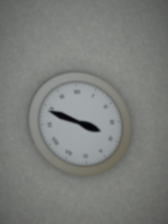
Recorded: 3,49
